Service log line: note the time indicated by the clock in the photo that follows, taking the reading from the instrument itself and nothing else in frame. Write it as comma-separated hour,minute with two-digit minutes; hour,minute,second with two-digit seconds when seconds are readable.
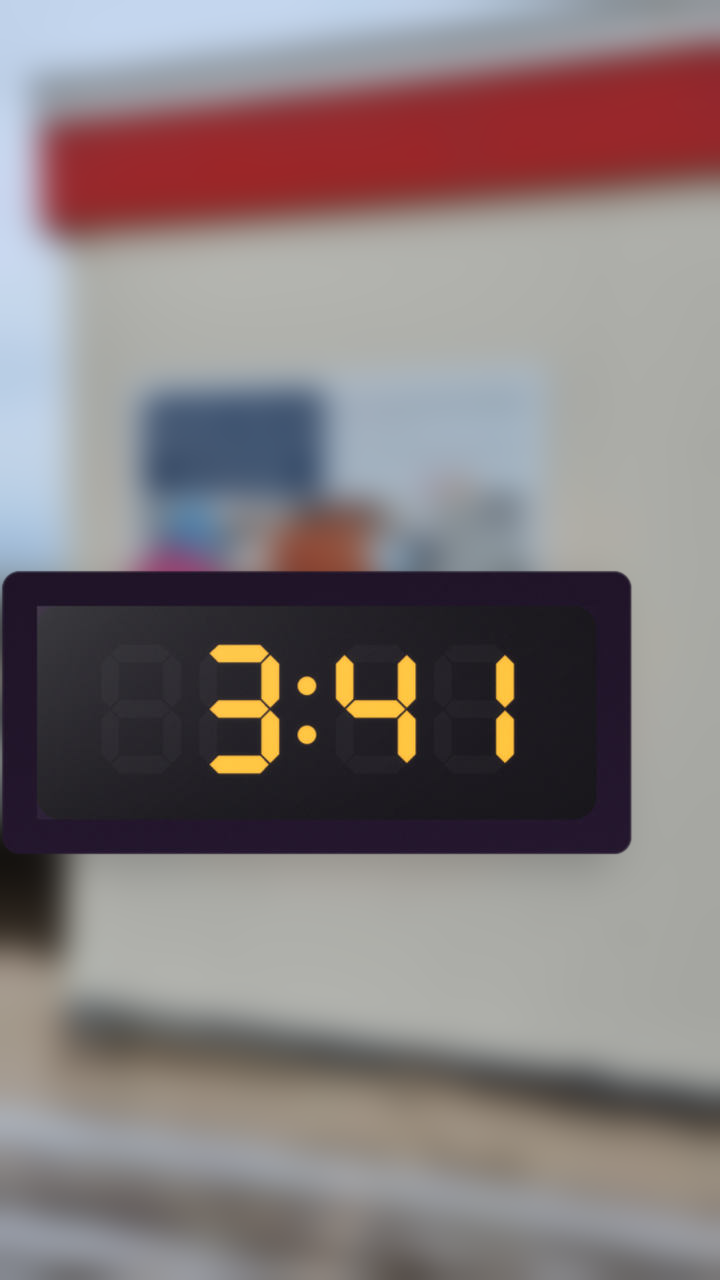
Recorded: 3,41
